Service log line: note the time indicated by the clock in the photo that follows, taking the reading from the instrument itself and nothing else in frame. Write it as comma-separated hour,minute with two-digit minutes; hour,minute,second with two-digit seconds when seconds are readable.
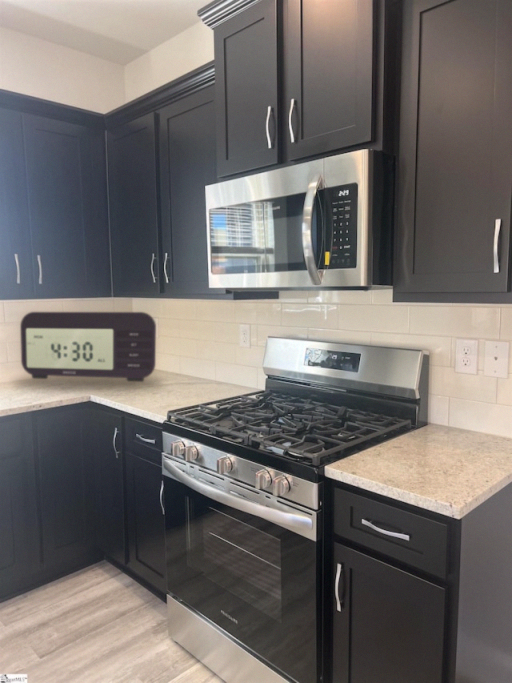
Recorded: 4,30
